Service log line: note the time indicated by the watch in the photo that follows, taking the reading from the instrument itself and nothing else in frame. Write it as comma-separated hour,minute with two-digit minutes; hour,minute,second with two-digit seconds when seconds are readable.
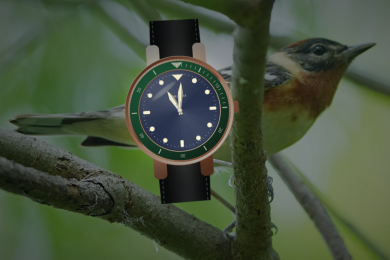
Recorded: 11,01
